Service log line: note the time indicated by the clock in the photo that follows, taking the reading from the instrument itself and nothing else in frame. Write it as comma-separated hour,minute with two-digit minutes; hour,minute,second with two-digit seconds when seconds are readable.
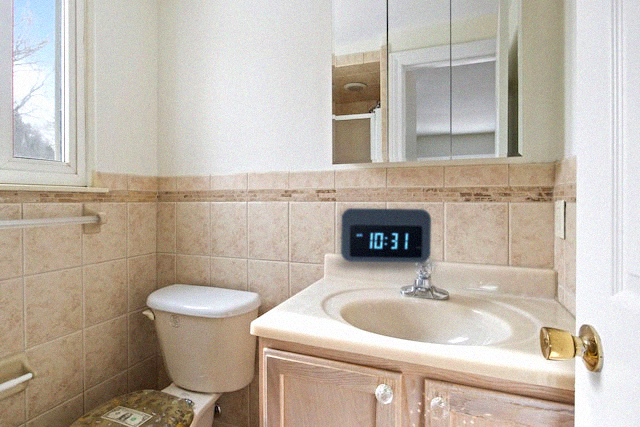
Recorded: 10,31
